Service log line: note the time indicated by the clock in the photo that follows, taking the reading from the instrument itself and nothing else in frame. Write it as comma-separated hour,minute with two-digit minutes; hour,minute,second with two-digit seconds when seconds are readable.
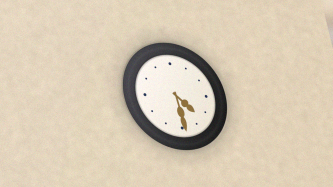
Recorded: 4,29
